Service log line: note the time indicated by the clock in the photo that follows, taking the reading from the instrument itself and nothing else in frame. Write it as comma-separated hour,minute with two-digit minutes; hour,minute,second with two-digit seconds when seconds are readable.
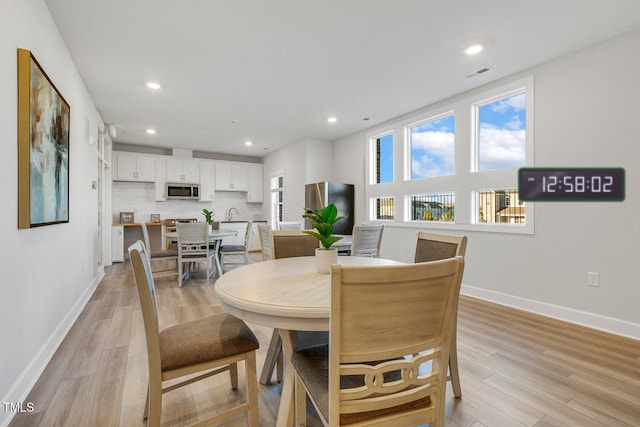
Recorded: 12,58,02
